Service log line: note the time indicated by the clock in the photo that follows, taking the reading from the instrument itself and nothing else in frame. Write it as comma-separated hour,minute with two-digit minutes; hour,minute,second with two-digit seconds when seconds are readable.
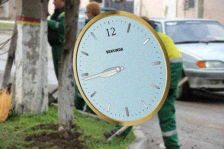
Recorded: 8,44
